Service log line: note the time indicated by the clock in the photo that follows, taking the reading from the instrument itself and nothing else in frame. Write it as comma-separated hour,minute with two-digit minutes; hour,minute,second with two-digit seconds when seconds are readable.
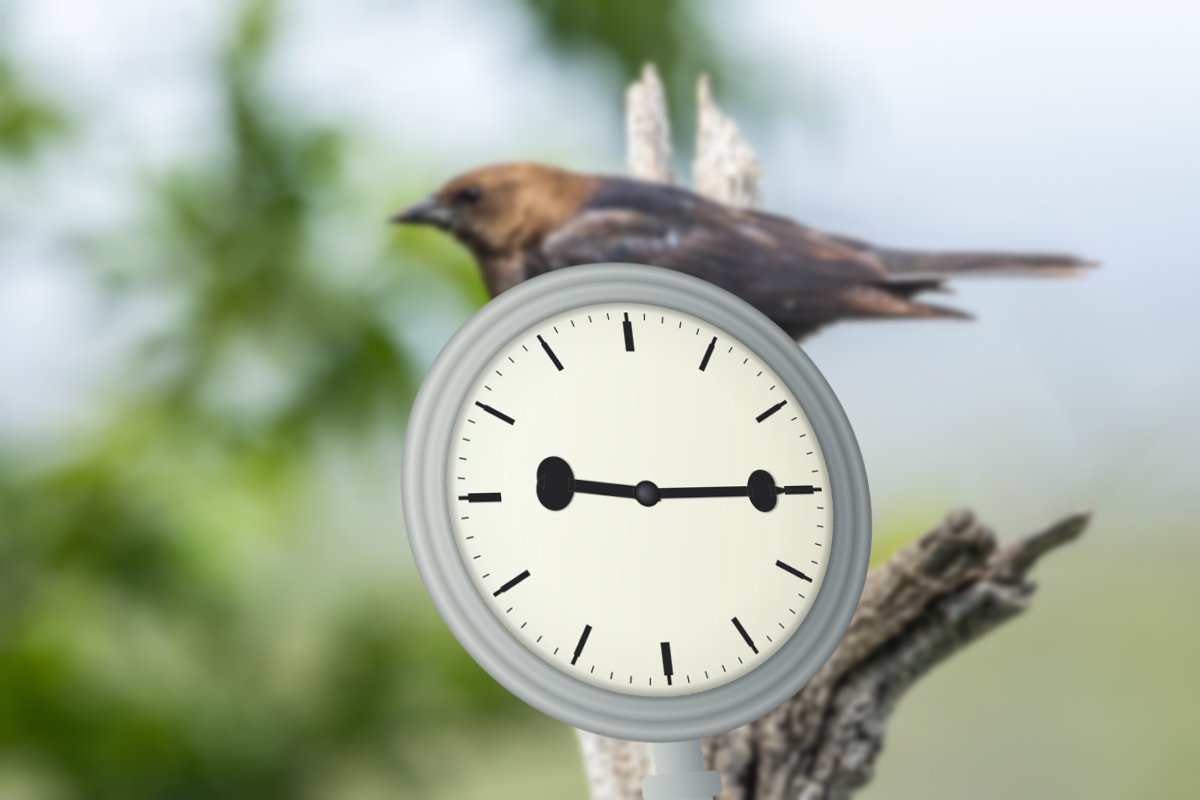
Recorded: 9,15
